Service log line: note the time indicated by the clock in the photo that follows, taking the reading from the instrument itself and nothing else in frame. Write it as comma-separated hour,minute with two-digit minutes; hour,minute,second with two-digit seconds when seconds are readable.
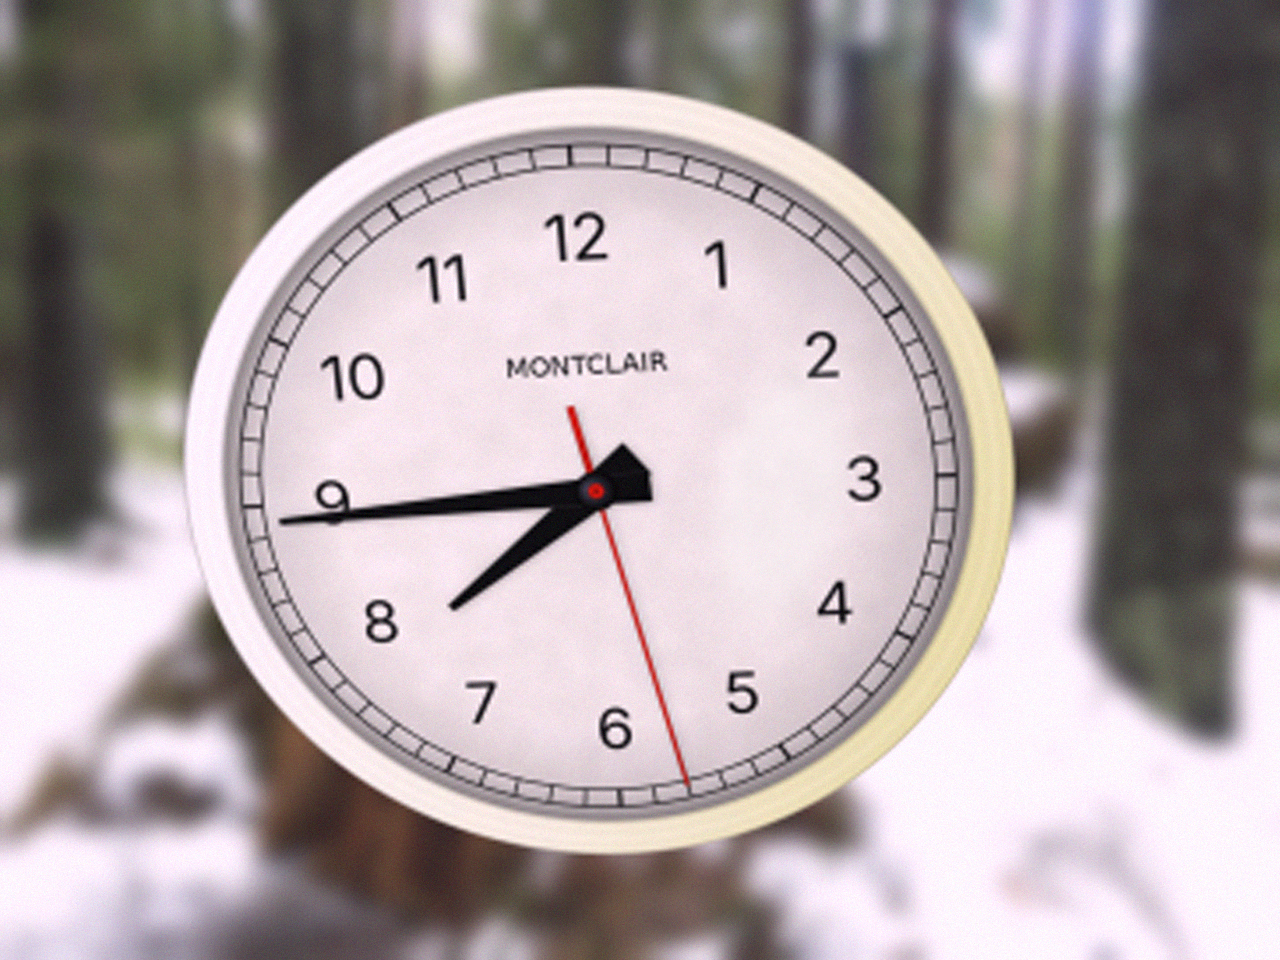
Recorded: 7,44,28
